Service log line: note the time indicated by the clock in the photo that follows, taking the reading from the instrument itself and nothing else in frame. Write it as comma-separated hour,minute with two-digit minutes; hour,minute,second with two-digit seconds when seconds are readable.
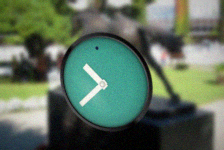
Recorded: 10,39
